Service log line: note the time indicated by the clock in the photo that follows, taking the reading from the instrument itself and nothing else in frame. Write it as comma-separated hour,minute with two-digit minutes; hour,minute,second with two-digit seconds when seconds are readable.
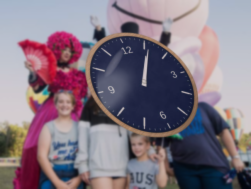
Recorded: 1,06
